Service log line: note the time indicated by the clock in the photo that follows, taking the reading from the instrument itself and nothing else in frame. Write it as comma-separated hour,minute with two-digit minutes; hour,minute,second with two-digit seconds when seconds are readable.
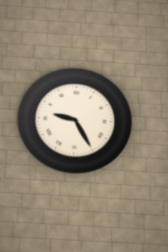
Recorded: 9,25
